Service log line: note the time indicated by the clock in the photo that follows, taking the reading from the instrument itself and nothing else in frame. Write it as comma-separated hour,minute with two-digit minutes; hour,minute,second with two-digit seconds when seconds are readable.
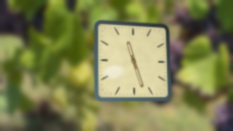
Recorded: 11,27
